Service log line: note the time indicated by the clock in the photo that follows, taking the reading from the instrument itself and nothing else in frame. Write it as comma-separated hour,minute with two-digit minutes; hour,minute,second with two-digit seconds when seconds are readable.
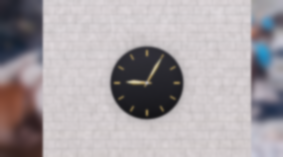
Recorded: 9,05
